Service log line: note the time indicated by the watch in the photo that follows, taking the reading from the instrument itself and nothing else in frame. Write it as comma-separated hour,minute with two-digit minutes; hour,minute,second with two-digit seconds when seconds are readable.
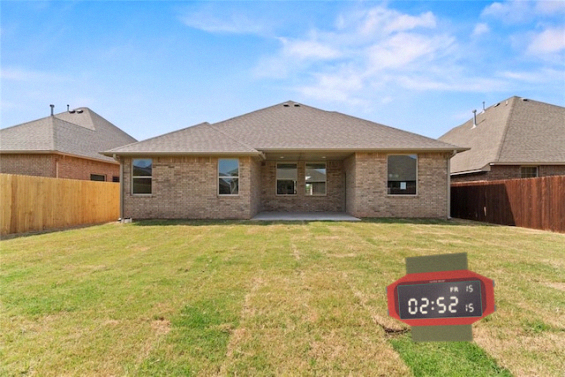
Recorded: 2,52
